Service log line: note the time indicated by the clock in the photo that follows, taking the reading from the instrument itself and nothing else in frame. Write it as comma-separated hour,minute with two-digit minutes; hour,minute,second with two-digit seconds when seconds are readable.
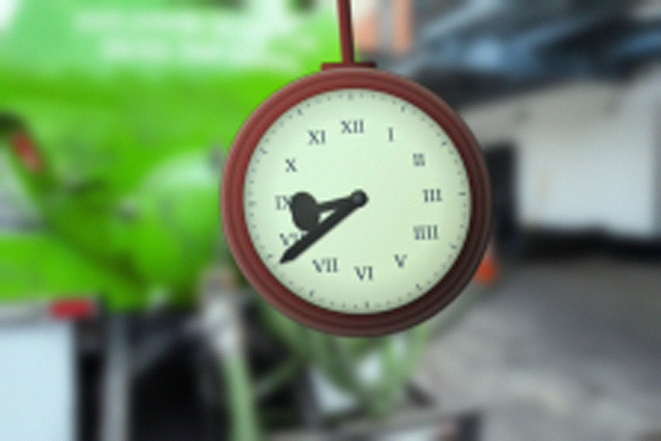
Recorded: 8,39
